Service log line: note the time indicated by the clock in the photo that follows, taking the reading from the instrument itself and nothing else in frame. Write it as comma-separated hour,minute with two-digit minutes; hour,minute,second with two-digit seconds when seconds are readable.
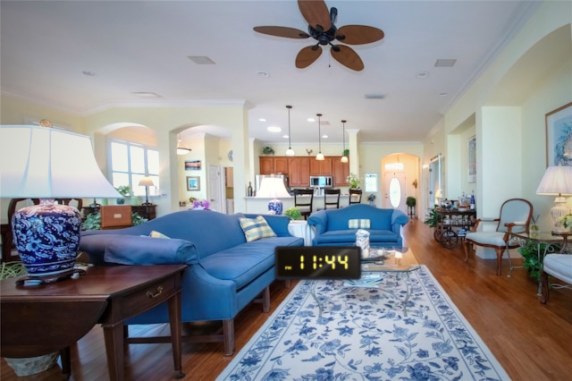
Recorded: 11,44
